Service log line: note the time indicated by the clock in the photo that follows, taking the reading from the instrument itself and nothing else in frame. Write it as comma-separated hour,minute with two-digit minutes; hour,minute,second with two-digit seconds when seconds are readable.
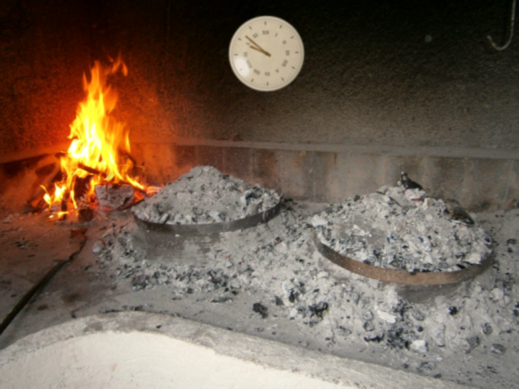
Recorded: 9,52
